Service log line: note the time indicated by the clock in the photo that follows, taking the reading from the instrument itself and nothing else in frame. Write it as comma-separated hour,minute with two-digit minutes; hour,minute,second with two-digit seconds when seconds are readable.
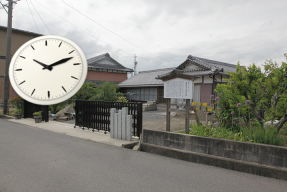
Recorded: 10,12
